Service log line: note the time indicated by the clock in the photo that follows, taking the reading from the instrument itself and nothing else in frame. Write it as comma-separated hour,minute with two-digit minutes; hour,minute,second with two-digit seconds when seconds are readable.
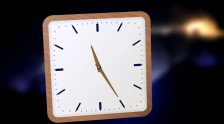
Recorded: 11,25
